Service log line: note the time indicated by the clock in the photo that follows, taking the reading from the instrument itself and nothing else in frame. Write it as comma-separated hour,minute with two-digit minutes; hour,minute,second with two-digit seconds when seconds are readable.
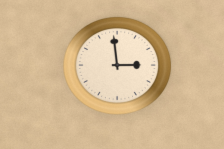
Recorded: 2,59
